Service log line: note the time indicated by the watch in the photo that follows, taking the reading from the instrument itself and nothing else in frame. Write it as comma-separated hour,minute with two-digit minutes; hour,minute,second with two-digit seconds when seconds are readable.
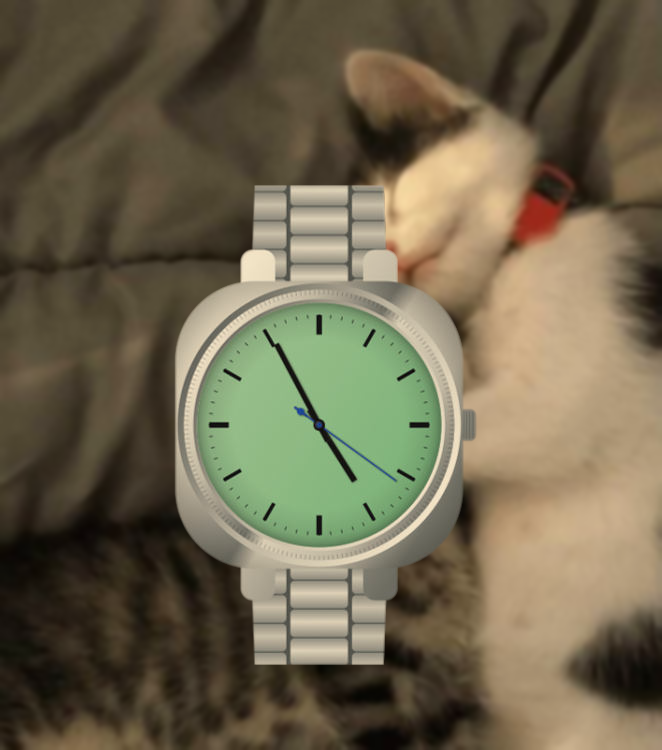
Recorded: 4,55,21
